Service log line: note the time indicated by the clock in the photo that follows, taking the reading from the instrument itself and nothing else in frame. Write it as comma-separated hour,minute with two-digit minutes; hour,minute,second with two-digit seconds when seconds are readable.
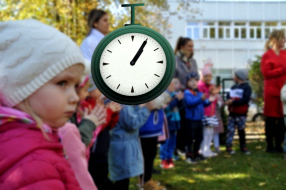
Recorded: 1,05
